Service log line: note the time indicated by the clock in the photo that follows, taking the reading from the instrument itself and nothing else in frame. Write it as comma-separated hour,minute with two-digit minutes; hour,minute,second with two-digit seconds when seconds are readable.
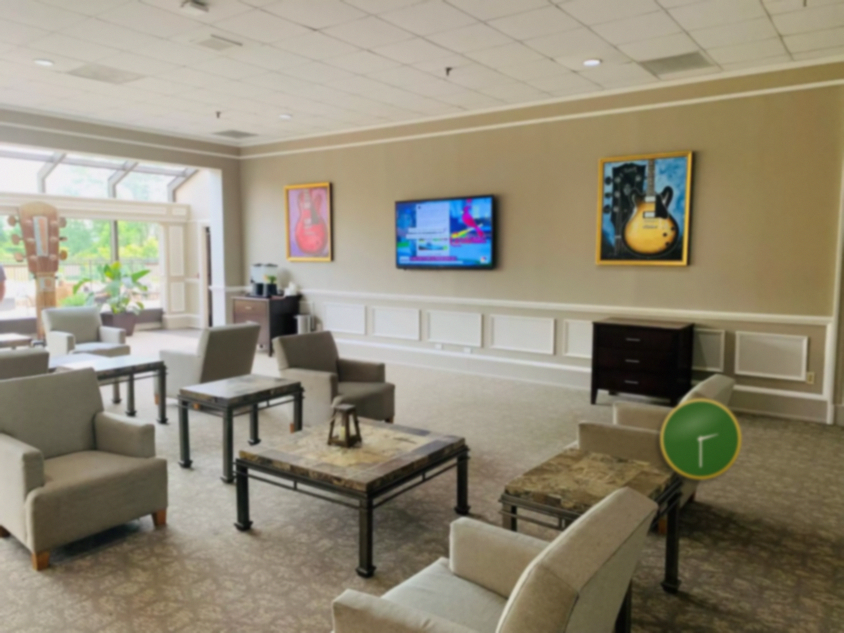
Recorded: 2,30
